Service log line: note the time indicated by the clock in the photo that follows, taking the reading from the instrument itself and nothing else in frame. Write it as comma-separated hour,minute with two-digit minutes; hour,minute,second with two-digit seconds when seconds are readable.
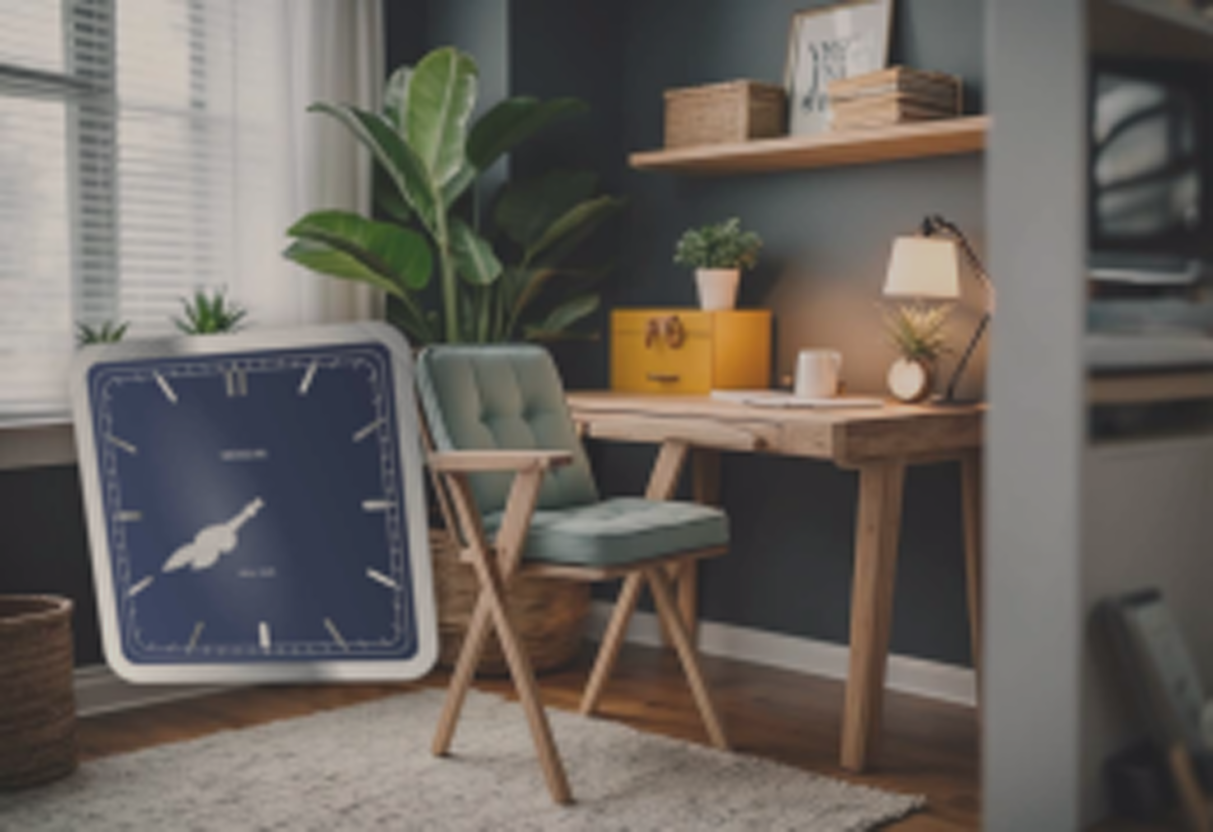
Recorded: 7,40
